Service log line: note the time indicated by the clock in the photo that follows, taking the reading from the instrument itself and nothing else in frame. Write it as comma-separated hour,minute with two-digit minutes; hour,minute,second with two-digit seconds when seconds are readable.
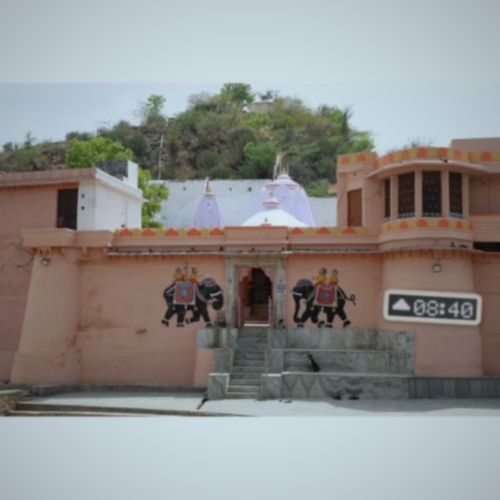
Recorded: 8,40
